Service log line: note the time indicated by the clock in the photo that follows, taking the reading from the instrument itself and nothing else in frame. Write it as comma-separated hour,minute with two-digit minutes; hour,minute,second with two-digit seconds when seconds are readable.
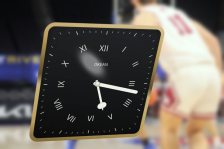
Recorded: 5,17
